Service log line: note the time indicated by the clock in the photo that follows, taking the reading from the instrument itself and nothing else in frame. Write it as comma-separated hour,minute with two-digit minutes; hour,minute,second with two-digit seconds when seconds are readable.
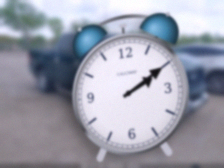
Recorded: 2,10
